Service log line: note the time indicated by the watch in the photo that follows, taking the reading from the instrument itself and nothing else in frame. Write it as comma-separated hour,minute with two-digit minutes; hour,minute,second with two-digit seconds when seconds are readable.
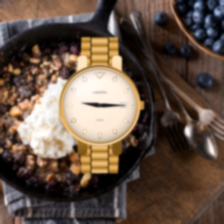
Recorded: 9,15
